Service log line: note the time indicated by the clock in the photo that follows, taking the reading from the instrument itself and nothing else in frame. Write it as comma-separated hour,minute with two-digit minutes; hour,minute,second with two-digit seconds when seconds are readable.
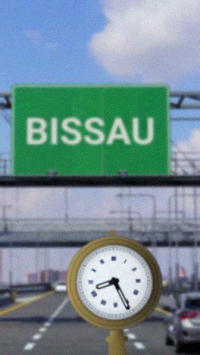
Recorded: 8,26
